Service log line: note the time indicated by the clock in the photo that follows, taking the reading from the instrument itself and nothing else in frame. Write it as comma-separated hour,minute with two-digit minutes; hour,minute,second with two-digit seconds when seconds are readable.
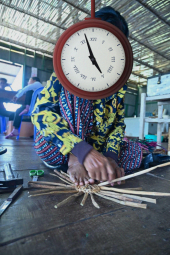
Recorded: 4,57
